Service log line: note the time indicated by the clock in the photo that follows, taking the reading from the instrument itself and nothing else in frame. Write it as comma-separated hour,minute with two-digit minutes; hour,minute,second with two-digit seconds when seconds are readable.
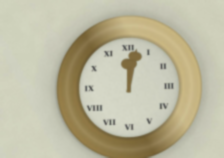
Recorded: 12,02
